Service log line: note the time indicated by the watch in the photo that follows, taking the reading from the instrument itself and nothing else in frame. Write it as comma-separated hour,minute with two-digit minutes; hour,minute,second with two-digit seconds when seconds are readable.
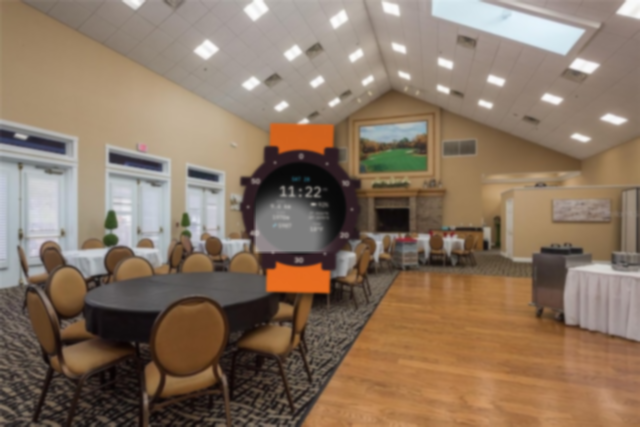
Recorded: 11,22
